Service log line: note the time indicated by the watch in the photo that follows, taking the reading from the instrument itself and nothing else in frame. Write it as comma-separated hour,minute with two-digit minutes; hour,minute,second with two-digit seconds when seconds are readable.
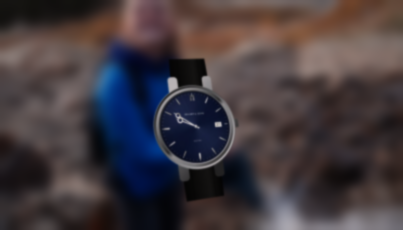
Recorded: 9,51
